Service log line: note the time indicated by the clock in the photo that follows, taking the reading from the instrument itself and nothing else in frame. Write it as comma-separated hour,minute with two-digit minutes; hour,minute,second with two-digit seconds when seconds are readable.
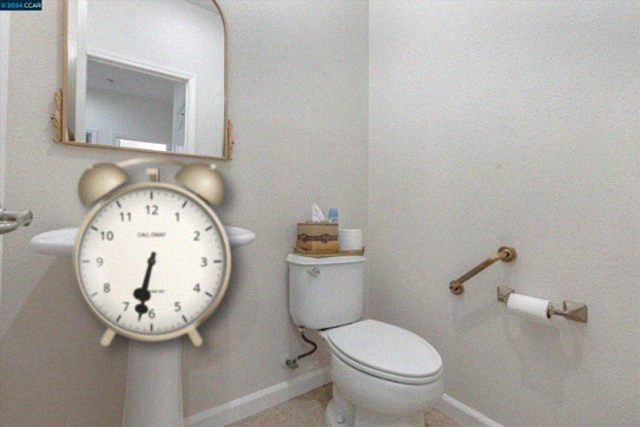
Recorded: 6,32
